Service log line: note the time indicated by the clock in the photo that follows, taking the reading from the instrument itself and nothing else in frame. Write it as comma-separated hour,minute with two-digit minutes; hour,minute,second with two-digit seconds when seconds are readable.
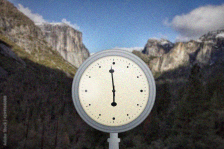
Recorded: 5,59
